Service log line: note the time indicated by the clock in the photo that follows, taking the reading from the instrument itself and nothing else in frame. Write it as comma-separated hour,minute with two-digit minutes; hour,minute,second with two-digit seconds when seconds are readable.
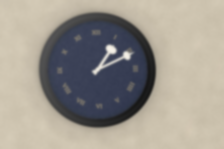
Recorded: 1,11
